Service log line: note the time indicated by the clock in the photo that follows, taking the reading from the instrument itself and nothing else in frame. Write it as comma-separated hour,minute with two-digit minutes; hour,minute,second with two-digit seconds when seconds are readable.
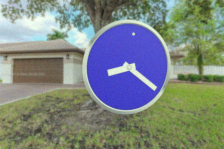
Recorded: 8,20
